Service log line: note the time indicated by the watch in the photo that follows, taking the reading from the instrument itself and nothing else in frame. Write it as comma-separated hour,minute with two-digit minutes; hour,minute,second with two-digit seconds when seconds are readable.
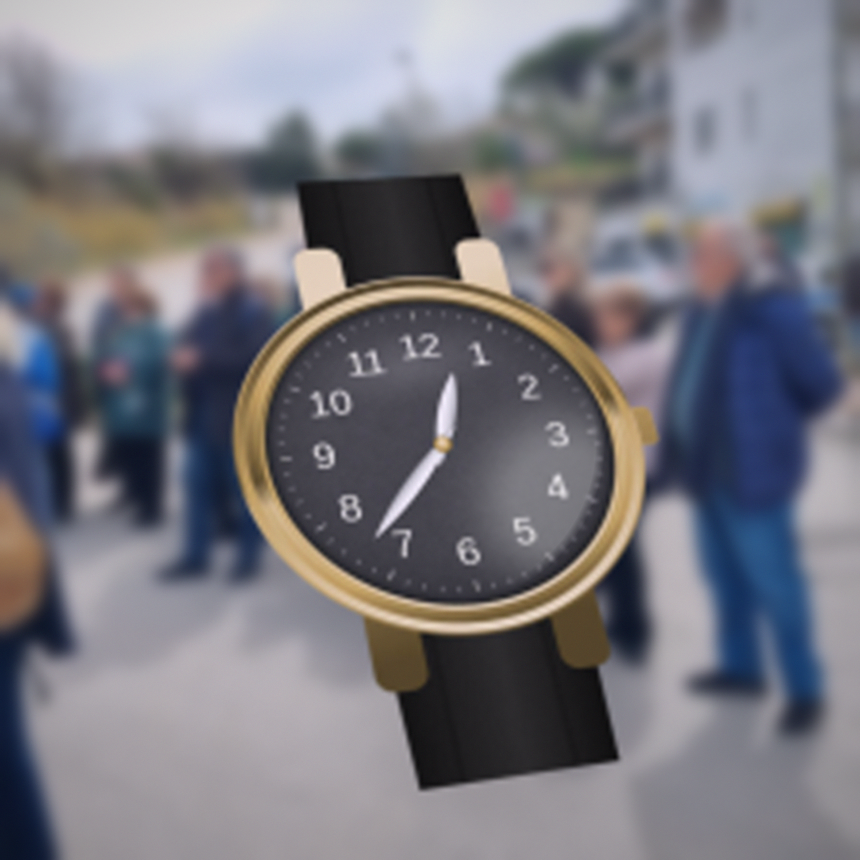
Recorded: 12,37
